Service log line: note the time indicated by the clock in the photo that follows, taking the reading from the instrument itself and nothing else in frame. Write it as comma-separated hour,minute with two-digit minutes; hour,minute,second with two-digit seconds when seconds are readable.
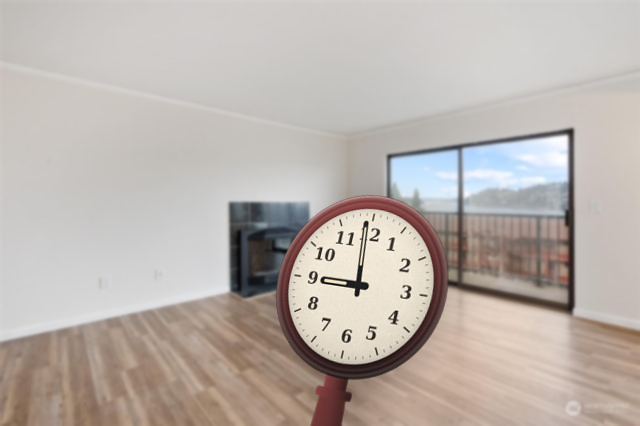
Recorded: 8,59
